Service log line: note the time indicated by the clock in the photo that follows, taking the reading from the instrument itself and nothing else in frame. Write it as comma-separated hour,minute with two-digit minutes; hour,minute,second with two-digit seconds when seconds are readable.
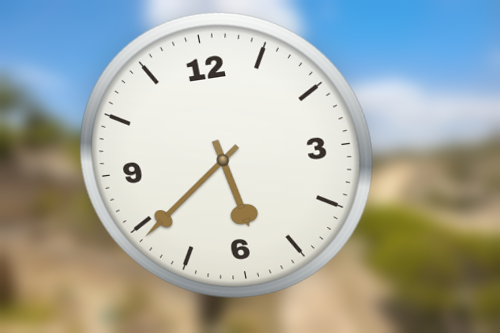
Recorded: 5,39
